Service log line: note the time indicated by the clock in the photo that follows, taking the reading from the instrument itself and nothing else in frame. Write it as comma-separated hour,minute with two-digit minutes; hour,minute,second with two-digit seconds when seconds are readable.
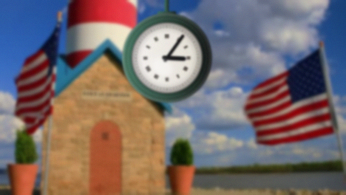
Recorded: 3,06
